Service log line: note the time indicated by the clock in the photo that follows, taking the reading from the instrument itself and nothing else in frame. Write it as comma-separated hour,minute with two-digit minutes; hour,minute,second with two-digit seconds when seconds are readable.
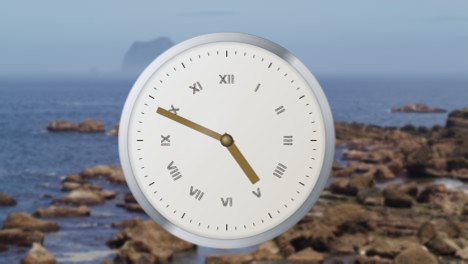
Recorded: 4,49
